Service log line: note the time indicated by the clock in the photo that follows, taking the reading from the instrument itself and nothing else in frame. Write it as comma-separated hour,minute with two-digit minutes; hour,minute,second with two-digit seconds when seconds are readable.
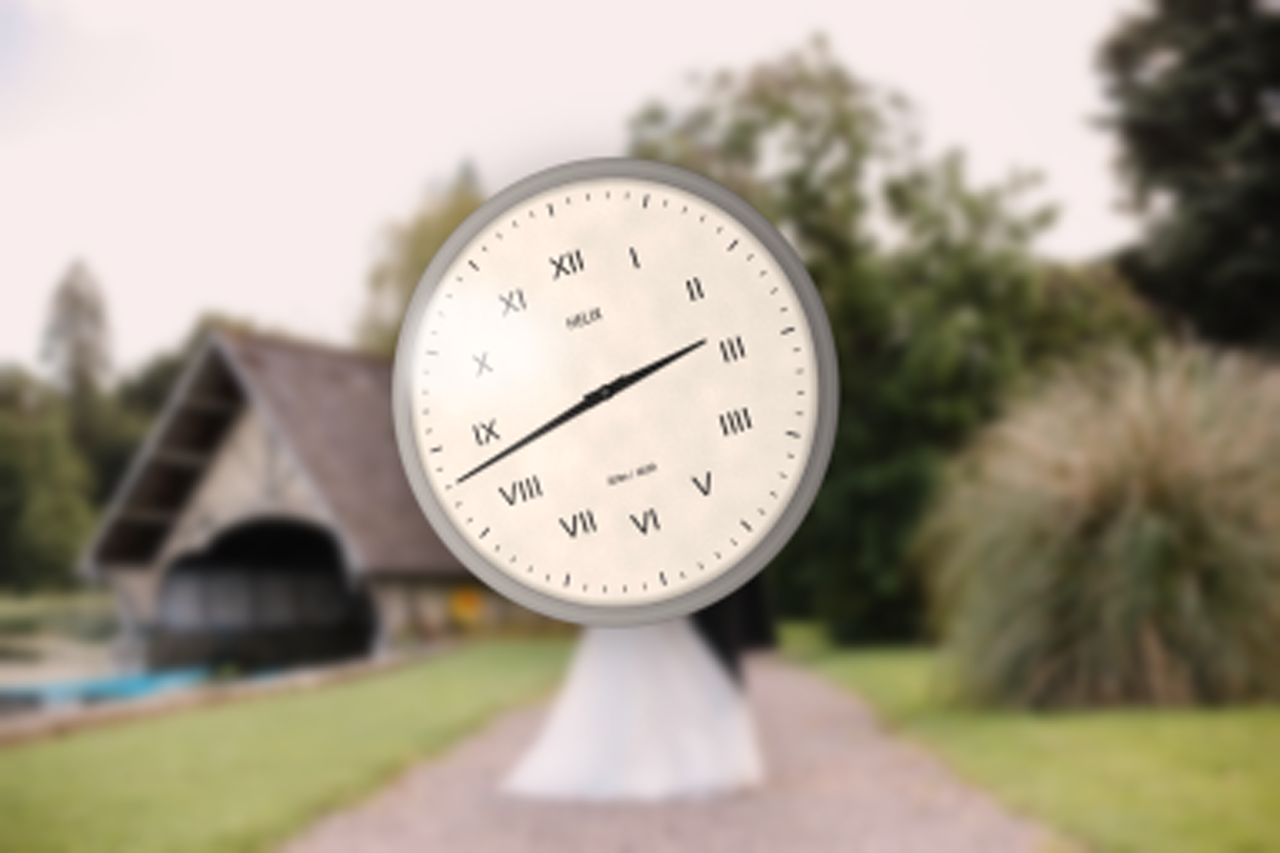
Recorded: 2,43
